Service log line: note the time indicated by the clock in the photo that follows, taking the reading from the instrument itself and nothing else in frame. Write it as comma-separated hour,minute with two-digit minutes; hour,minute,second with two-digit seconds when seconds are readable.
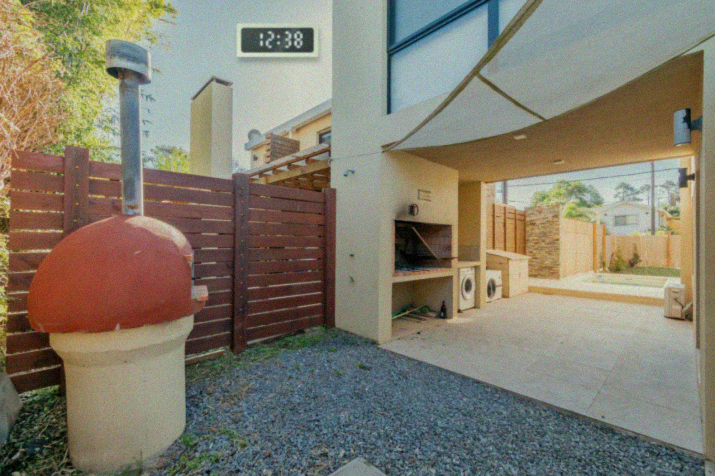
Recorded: 12,38
